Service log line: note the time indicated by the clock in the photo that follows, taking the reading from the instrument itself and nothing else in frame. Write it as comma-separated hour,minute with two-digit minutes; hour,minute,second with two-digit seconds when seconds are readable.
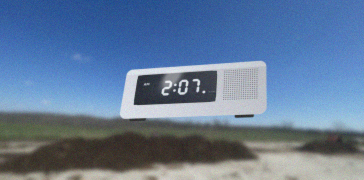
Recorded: 2,07
